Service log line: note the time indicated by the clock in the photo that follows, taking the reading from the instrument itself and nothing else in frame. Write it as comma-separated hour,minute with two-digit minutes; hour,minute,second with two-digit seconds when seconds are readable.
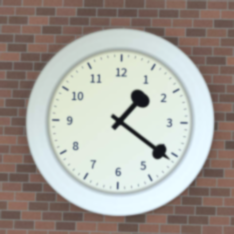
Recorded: 1,21
